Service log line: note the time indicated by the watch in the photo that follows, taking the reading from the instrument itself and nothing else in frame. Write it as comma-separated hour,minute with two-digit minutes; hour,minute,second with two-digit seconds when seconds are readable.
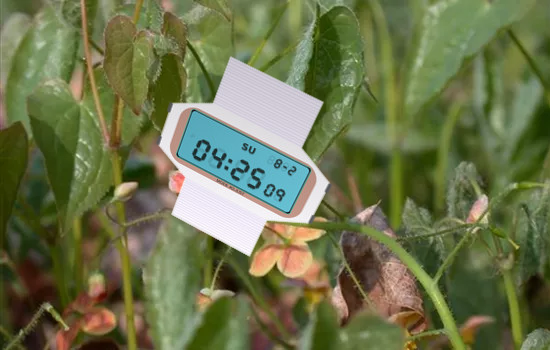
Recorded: 4,25,09
